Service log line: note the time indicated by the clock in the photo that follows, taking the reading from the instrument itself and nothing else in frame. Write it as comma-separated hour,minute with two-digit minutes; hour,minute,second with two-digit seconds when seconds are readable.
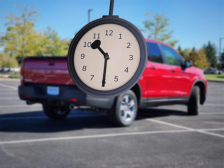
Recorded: 10,30
